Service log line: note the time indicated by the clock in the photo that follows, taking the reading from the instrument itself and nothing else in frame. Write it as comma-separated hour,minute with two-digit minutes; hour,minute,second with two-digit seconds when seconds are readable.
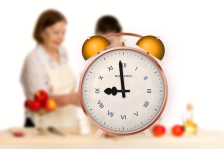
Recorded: 8,59
